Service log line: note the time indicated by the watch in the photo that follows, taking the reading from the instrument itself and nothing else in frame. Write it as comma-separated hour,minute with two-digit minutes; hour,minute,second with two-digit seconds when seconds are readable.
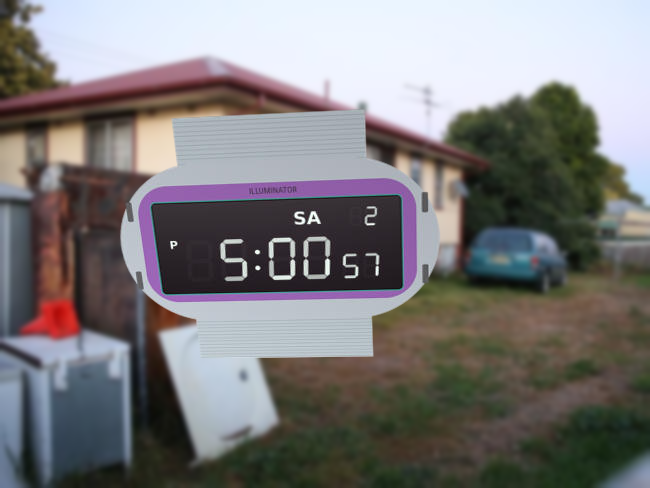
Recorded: 5,00,57
